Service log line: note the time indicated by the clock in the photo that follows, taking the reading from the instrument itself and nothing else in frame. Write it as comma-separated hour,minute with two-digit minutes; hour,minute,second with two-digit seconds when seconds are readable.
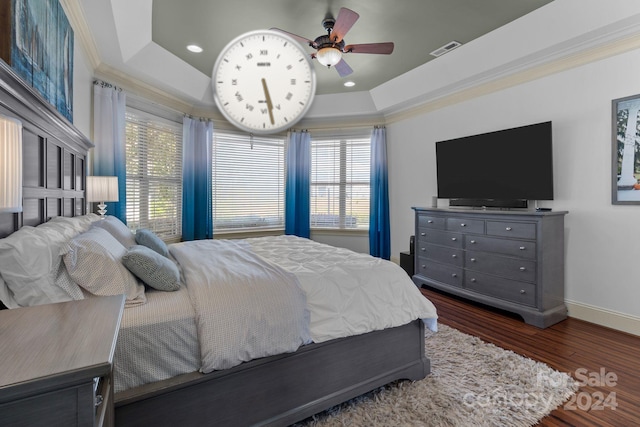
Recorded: 5,28
